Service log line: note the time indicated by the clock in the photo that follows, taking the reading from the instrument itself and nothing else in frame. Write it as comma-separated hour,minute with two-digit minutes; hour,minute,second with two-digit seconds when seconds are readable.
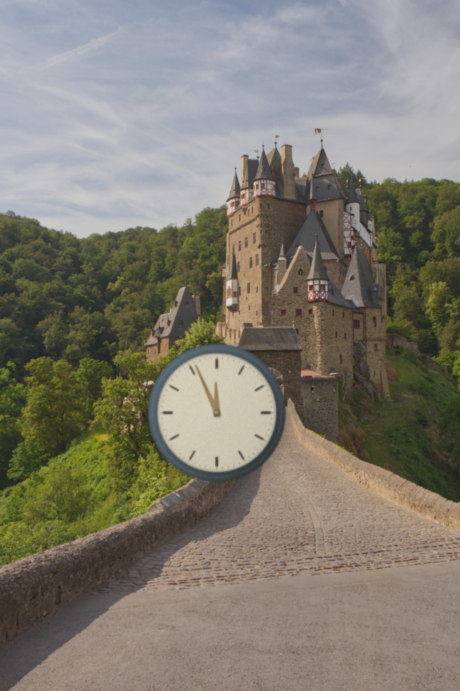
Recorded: 11,56
